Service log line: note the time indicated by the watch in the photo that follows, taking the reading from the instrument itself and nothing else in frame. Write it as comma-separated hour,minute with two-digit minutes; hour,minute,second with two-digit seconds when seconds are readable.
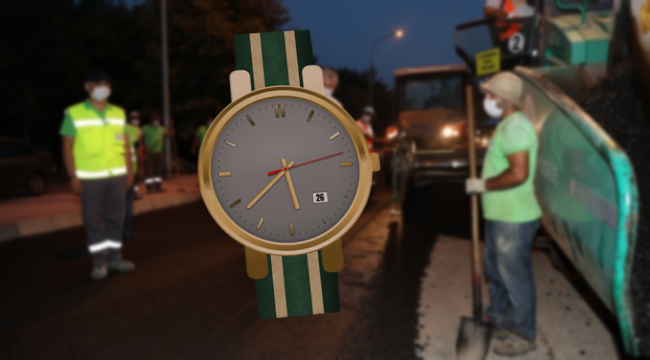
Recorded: 5,38,13
